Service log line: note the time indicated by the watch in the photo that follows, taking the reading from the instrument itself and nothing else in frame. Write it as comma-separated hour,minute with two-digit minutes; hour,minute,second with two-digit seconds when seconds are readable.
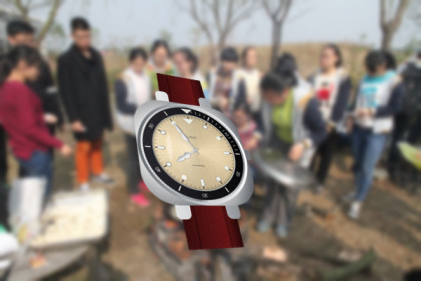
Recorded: 7,55
